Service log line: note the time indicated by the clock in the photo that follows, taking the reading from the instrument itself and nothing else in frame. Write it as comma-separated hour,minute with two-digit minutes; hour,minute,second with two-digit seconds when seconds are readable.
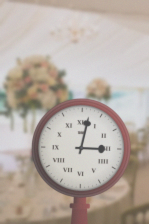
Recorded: 3,02
